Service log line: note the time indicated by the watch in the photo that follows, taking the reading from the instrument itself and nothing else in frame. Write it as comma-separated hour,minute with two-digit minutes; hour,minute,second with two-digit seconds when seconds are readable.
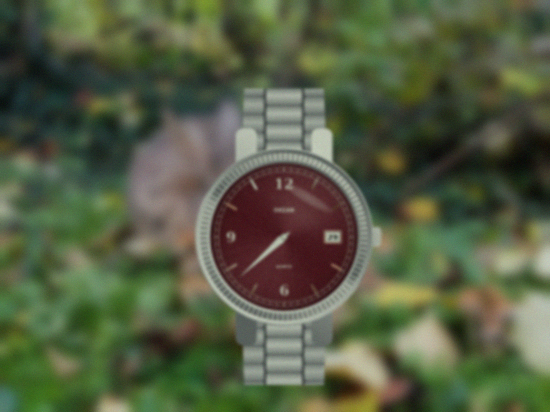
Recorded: 7,38
